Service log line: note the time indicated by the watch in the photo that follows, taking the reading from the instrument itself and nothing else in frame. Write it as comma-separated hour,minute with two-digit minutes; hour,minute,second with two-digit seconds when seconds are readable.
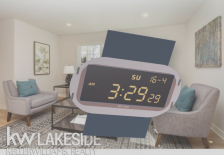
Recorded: 3,29,29
